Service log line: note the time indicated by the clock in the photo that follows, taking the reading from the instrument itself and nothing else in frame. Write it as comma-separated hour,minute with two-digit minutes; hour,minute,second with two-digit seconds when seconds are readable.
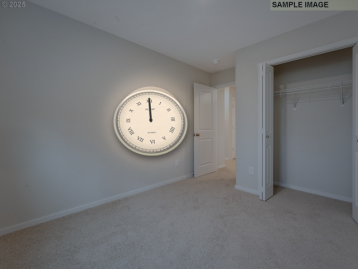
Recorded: 12,00
